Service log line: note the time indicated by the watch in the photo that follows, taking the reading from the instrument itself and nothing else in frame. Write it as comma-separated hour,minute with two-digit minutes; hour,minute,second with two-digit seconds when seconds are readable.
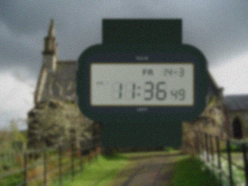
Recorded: 11,36
